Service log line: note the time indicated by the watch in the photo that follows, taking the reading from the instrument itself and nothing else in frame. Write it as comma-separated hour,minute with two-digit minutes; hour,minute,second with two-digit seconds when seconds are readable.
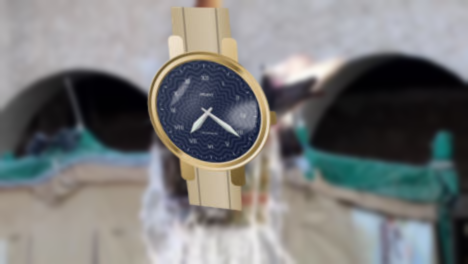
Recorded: 7,21
